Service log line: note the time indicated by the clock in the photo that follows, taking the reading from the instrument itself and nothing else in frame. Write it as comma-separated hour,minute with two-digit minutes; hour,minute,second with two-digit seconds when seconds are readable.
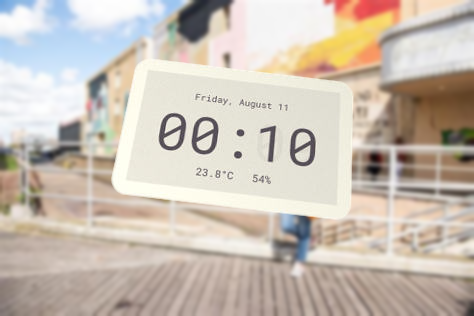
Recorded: 0,10
